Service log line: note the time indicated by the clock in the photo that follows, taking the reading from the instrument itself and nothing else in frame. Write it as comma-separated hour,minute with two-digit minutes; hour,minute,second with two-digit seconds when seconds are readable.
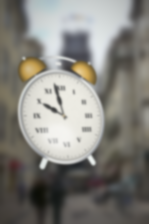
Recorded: 9,58
